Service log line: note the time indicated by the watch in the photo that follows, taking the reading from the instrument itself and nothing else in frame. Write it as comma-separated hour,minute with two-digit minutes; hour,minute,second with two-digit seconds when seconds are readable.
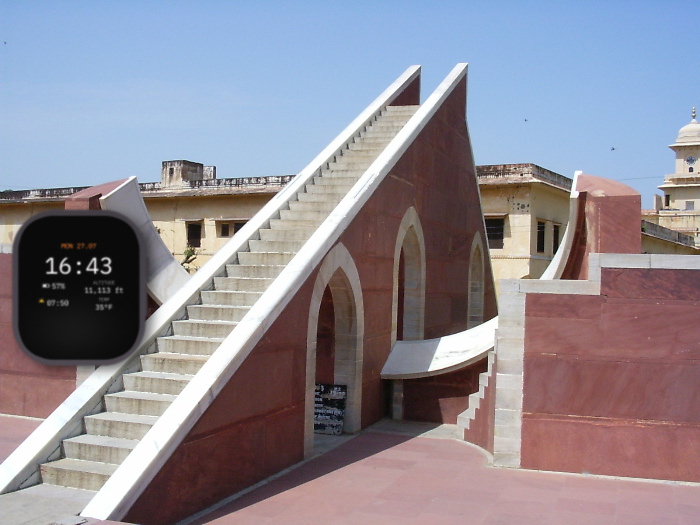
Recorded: 16,43
